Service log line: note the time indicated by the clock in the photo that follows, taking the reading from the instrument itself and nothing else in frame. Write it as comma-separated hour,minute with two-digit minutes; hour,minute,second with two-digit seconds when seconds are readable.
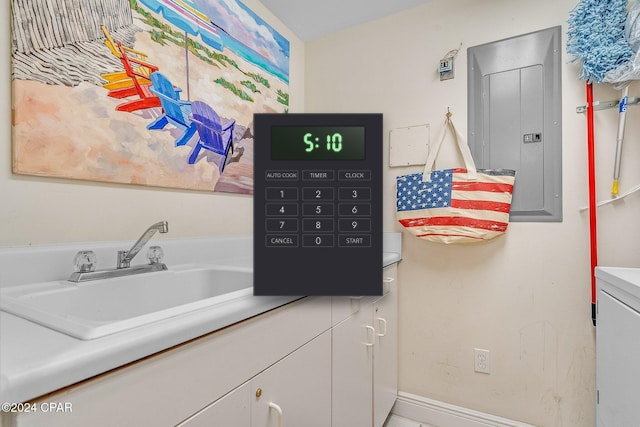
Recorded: 5,10
